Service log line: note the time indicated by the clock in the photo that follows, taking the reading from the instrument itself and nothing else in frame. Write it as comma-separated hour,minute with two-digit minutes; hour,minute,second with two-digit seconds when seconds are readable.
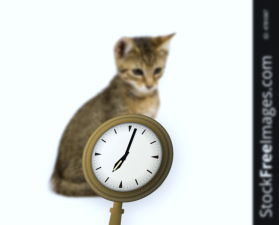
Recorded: 7,02
